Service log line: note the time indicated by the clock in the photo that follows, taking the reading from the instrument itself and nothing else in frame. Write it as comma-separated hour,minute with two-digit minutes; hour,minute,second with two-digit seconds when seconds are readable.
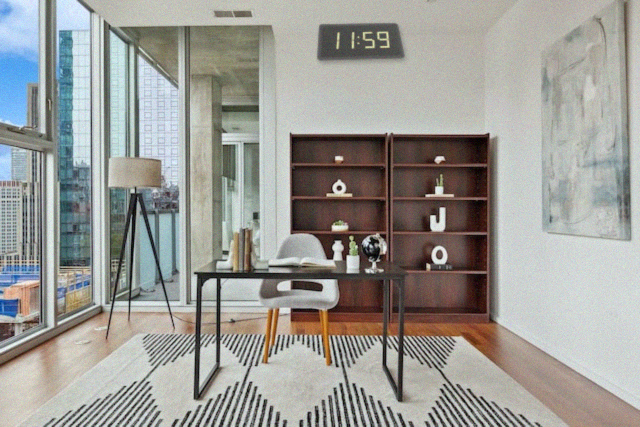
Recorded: 11,59
